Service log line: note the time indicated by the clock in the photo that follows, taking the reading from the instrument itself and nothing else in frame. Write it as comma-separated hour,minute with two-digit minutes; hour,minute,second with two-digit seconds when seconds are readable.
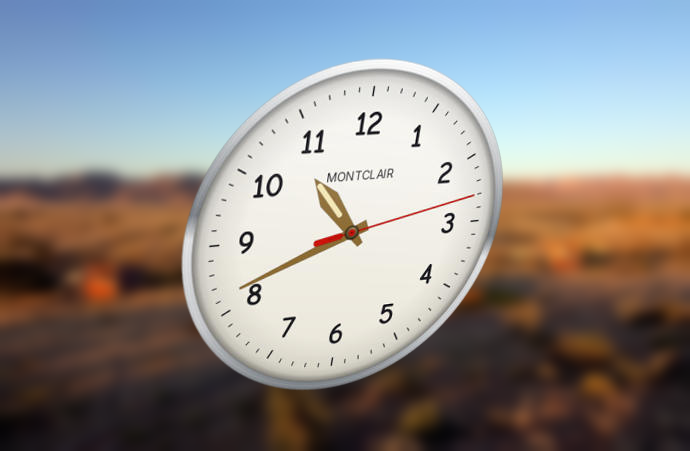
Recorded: 10,41,13
